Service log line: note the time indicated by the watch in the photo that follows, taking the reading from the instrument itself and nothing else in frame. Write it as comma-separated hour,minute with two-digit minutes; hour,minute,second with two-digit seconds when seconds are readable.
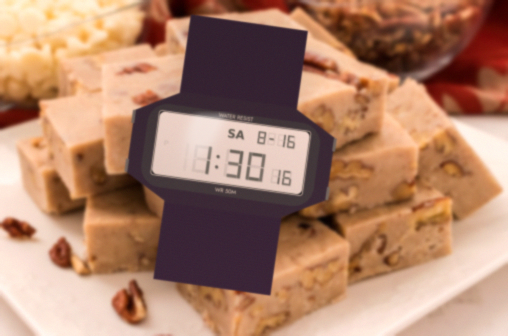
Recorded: 1,30,16
